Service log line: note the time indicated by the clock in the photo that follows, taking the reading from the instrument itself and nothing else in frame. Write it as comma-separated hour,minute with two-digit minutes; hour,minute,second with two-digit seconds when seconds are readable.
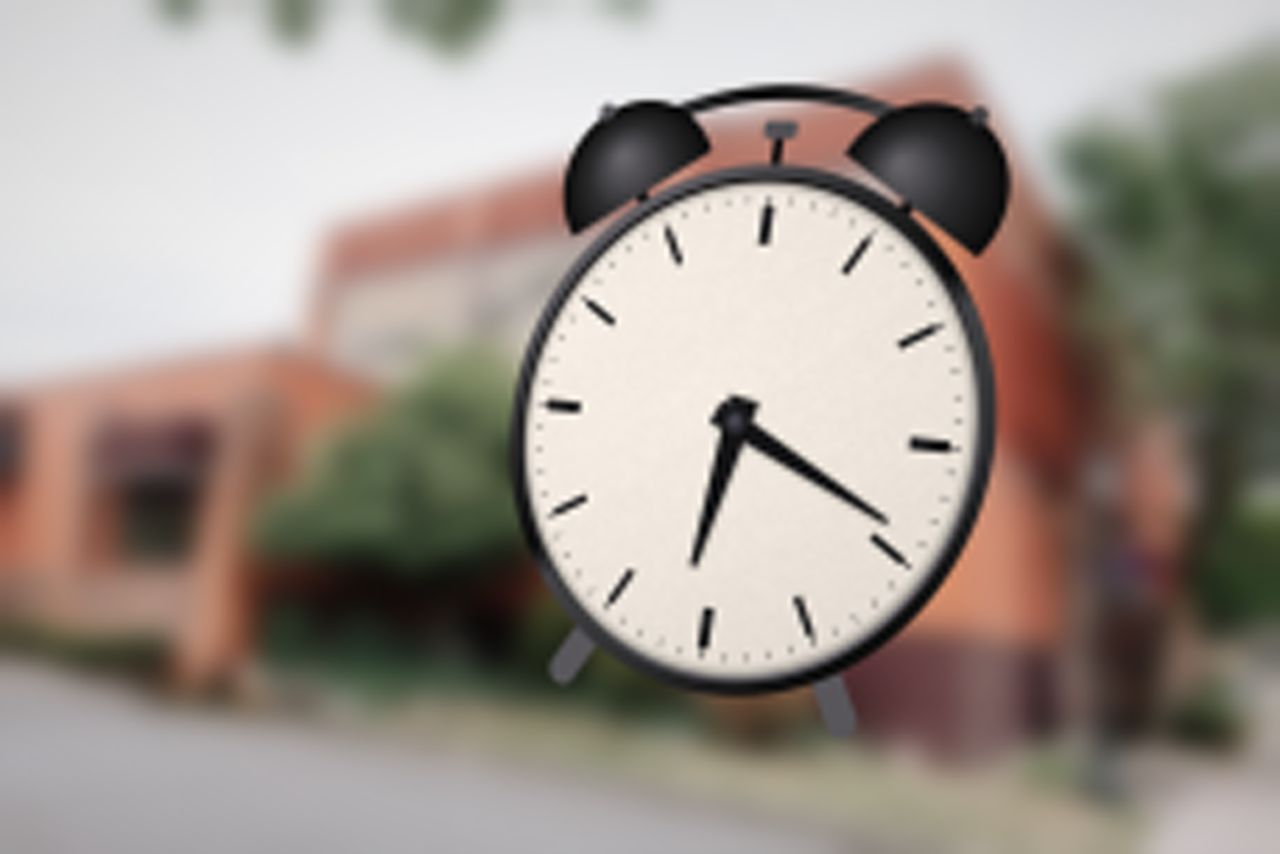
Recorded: 6,19
